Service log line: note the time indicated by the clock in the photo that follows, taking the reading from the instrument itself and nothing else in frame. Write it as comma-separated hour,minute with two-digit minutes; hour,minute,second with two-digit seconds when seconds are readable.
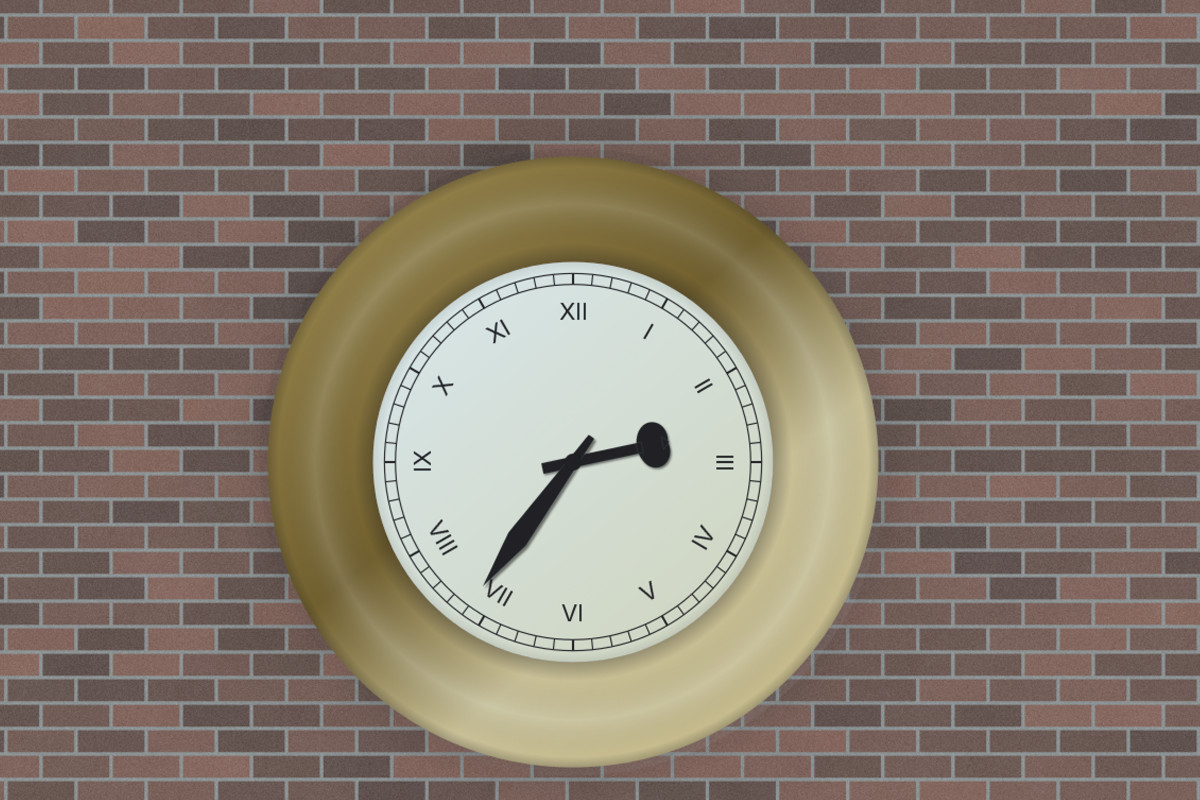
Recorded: 2,36
